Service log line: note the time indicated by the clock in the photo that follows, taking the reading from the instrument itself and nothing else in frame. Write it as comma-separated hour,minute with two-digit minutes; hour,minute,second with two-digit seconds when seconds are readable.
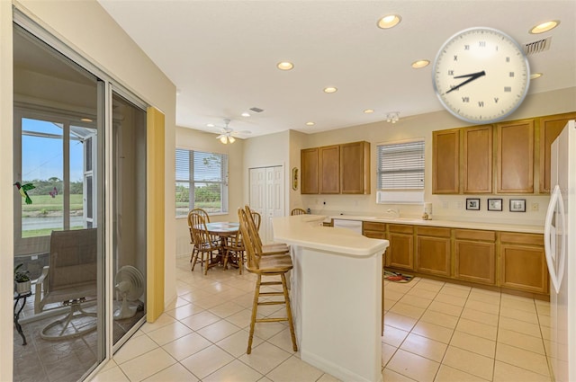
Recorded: 8,40
